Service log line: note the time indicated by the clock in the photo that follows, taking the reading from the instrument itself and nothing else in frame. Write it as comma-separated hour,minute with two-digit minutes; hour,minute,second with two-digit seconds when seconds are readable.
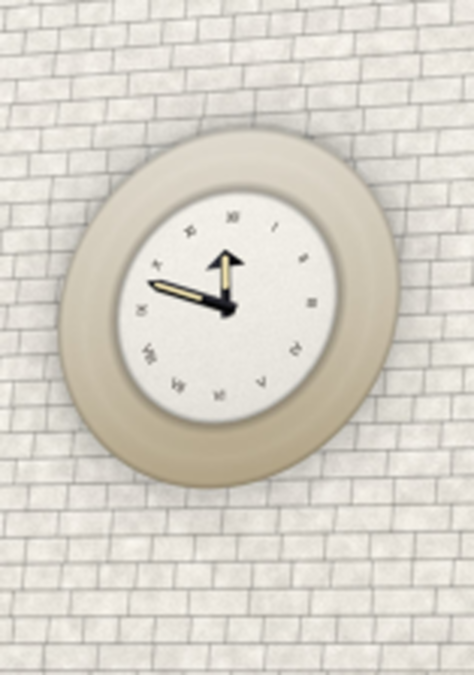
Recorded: 11,48
